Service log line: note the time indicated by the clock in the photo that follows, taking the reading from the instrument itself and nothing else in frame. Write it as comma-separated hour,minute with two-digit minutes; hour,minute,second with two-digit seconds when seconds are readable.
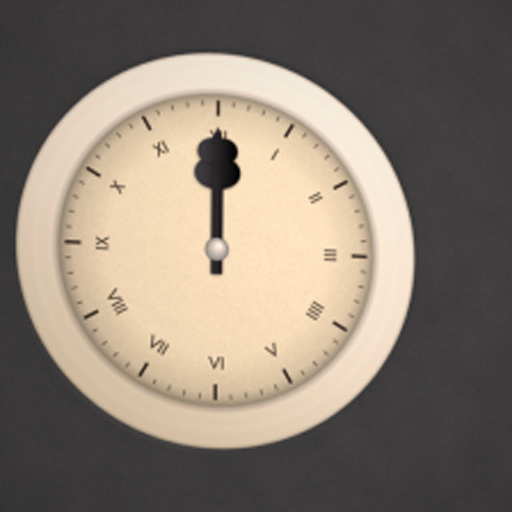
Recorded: 12,00
